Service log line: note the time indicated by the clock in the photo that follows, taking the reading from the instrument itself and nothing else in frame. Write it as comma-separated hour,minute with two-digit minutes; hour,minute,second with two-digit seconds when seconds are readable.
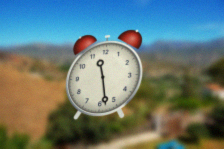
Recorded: 11,28
